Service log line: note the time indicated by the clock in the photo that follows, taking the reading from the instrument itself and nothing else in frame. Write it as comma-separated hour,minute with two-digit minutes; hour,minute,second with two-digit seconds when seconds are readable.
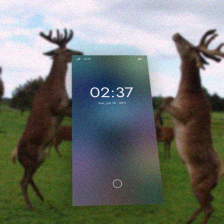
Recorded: 2,37
